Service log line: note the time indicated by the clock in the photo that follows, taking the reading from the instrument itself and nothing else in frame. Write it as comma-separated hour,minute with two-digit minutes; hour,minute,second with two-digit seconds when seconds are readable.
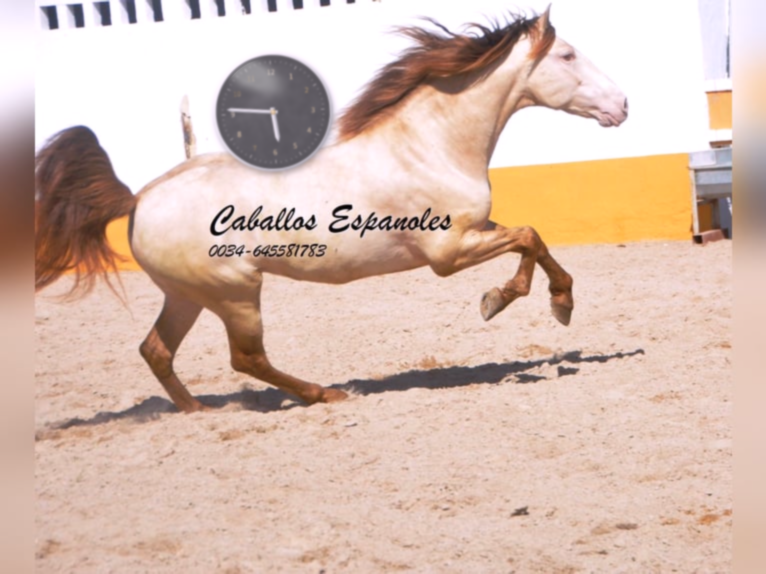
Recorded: 5,46
